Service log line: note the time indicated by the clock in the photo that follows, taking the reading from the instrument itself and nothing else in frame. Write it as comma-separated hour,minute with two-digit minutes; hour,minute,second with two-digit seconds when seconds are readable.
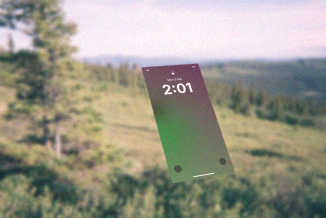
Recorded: 2,01
